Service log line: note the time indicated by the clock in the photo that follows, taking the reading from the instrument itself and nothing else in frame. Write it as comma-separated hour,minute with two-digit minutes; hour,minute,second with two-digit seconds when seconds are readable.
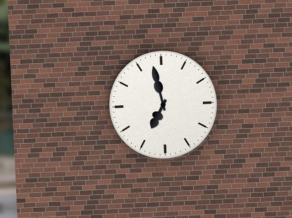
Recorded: 6,58
